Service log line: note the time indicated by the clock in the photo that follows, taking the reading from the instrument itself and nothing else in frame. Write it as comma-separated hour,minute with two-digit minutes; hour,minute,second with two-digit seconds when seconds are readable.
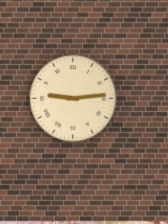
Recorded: 9,14
